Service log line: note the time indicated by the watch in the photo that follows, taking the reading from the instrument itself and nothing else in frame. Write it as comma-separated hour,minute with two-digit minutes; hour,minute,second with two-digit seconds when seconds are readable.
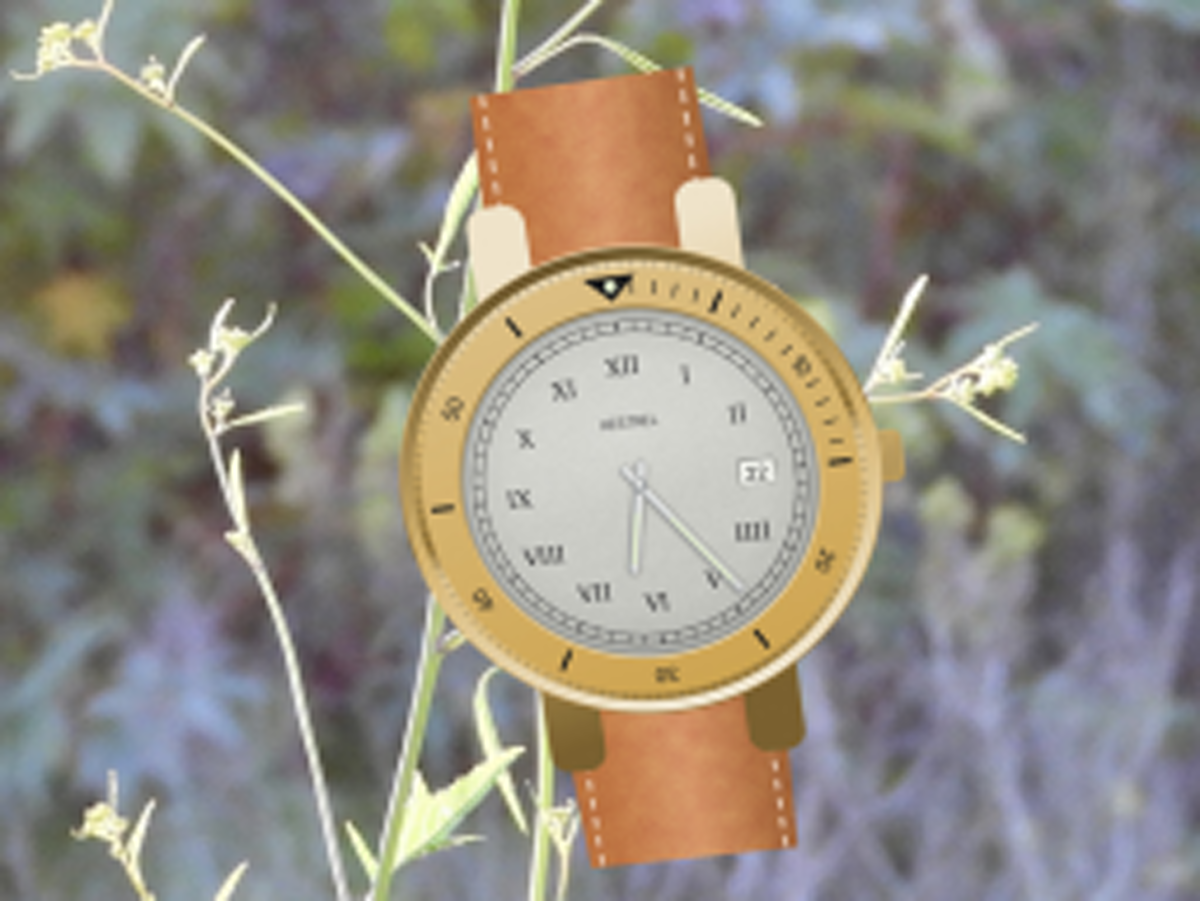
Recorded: 6,24
